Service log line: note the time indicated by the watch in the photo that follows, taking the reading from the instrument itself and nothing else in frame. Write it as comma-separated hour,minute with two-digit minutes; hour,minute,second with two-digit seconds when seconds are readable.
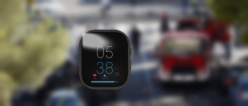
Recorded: 5,38
